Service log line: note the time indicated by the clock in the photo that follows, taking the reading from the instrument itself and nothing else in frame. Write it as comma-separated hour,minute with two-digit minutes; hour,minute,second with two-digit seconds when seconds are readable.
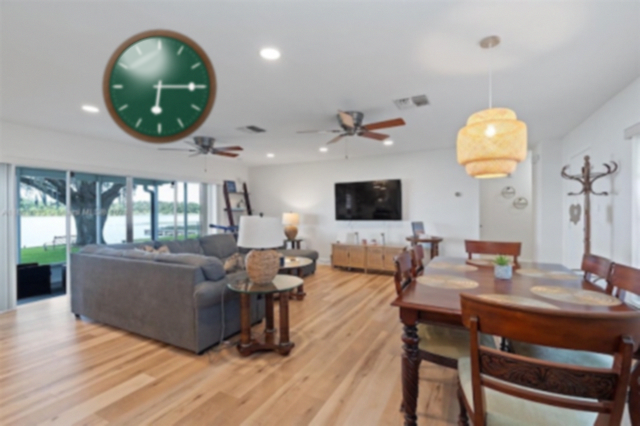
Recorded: 6,15
